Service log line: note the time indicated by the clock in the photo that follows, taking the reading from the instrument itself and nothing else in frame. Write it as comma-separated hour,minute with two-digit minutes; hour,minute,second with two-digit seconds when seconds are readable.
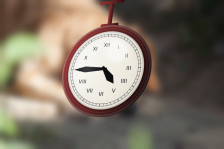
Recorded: 4,45
